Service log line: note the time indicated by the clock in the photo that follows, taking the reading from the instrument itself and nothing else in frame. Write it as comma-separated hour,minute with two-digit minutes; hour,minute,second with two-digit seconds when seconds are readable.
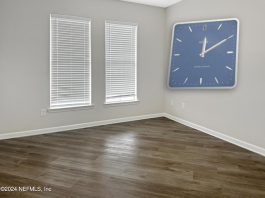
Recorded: 12,10
